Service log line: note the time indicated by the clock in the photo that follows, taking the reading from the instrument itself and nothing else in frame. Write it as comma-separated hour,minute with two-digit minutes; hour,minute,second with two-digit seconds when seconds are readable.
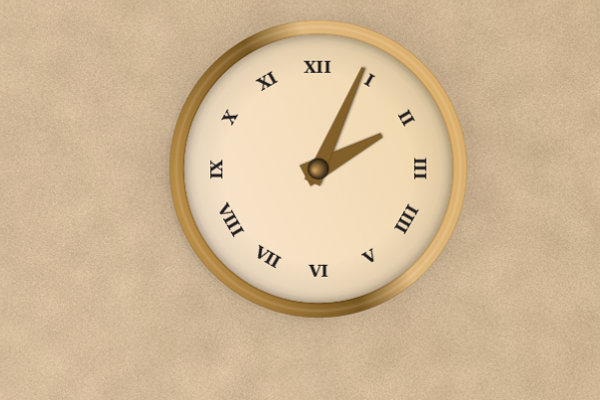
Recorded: 2,04
